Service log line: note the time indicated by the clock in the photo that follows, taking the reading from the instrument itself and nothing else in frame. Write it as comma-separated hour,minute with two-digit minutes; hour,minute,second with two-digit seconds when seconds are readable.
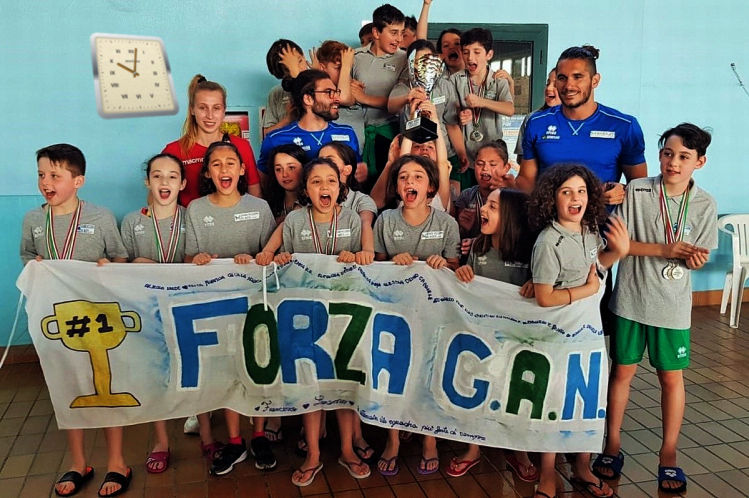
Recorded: 10,02
